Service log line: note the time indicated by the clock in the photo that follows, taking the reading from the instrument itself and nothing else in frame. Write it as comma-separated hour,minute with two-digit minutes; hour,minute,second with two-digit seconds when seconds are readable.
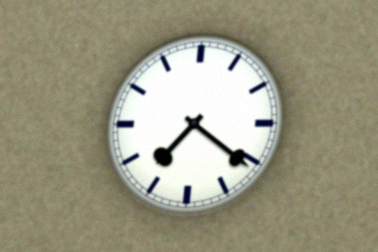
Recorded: 7,21
